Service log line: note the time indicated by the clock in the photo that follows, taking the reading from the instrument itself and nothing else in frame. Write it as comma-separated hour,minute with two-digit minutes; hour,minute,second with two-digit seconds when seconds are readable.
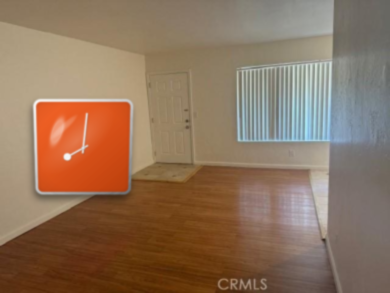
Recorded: 8,01
